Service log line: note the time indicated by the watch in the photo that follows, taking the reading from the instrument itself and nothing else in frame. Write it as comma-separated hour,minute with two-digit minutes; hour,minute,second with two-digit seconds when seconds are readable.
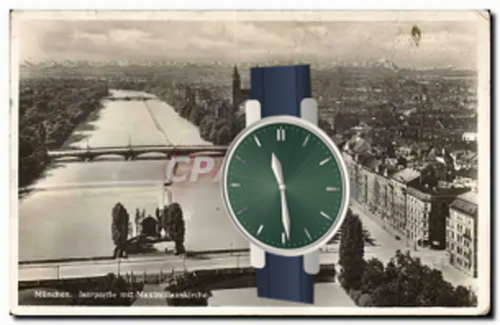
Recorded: 11,29
